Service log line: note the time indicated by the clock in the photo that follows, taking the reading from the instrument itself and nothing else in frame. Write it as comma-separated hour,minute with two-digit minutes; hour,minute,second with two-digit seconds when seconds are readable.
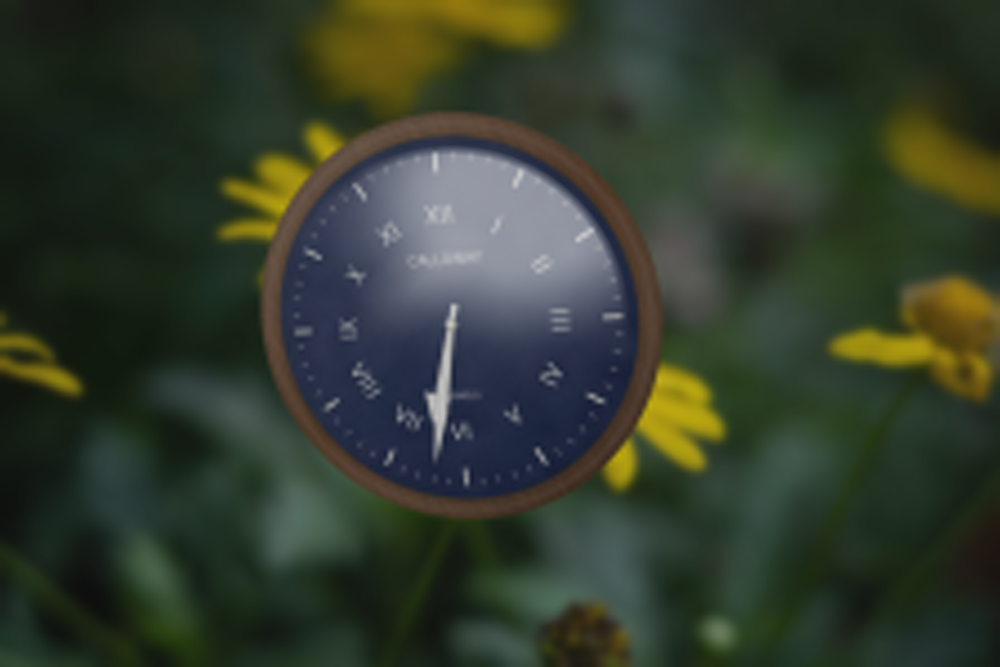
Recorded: 6,32
